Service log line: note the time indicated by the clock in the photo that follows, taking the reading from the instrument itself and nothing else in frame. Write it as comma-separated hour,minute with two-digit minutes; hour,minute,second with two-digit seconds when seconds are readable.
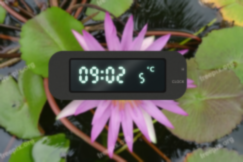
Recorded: 9,02
